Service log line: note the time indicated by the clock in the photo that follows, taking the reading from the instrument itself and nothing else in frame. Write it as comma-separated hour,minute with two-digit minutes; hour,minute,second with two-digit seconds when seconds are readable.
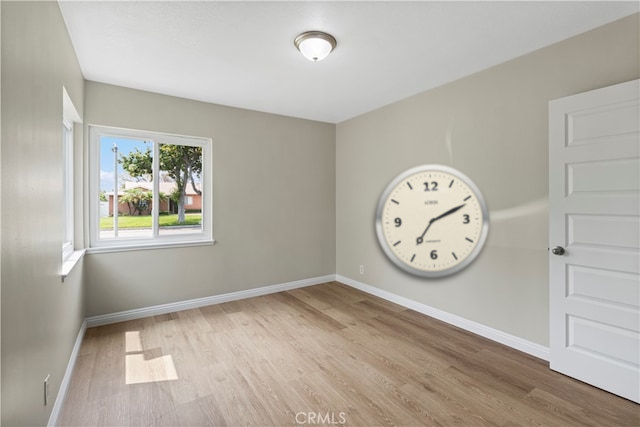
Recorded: 7,11
